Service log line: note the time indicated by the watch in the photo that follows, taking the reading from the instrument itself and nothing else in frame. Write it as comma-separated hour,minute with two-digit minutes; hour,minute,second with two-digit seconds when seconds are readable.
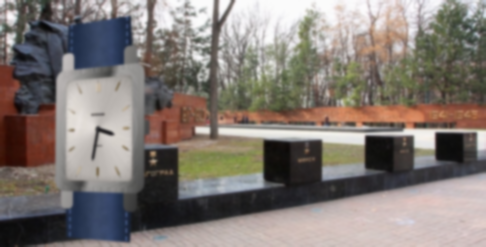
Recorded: 3,32
